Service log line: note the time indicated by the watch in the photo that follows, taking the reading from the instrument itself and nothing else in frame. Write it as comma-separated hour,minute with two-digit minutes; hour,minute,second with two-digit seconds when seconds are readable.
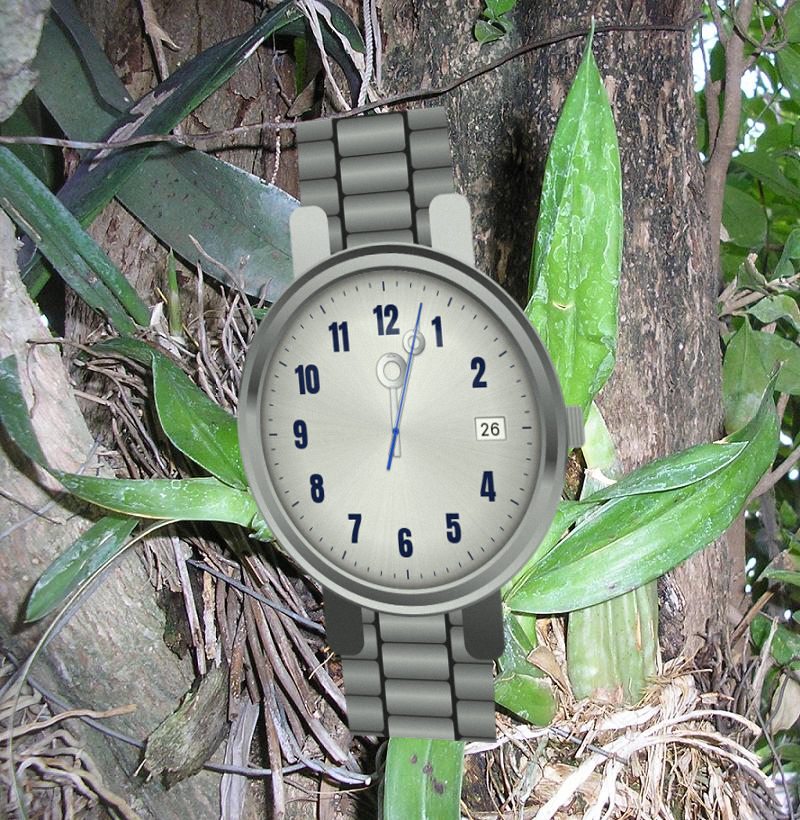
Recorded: 12,03,03
